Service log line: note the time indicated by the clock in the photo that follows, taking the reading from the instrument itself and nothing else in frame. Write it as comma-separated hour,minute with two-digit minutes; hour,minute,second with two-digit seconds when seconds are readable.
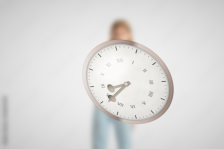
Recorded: 8,39
